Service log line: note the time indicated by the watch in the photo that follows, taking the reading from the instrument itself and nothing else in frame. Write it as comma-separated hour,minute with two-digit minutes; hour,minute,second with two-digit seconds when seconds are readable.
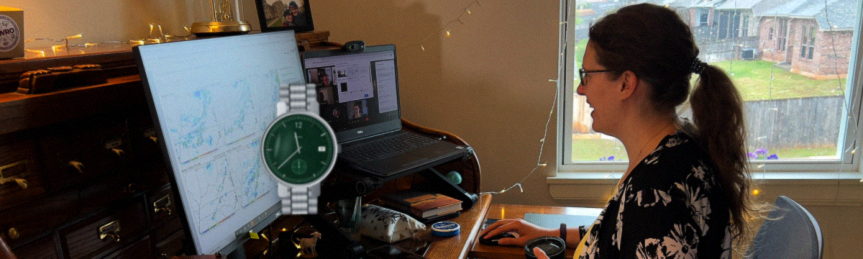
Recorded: 11,38
